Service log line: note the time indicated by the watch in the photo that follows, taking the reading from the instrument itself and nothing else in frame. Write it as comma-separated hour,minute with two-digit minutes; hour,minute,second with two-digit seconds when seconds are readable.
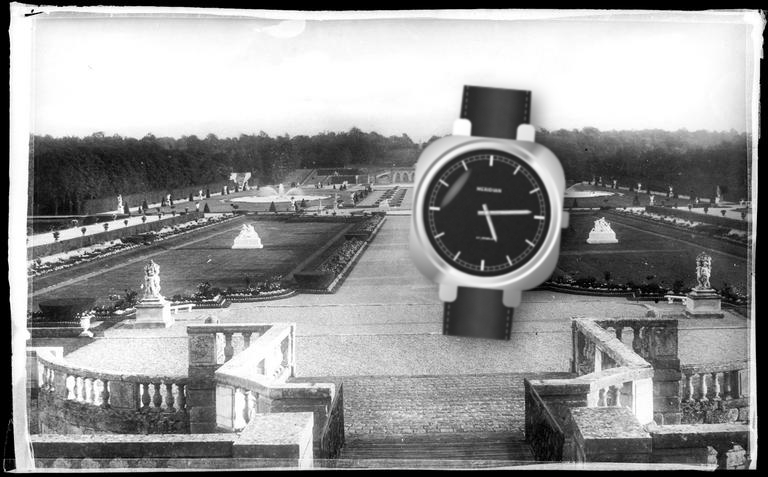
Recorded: 5,14
